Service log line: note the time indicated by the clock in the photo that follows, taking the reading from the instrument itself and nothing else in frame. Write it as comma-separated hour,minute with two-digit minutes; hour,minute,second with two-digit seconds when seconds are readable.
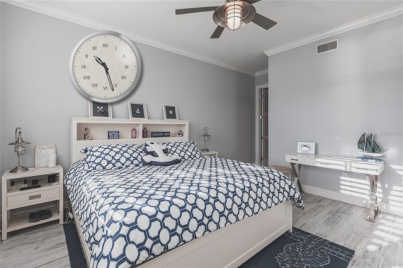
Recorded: 10,27
